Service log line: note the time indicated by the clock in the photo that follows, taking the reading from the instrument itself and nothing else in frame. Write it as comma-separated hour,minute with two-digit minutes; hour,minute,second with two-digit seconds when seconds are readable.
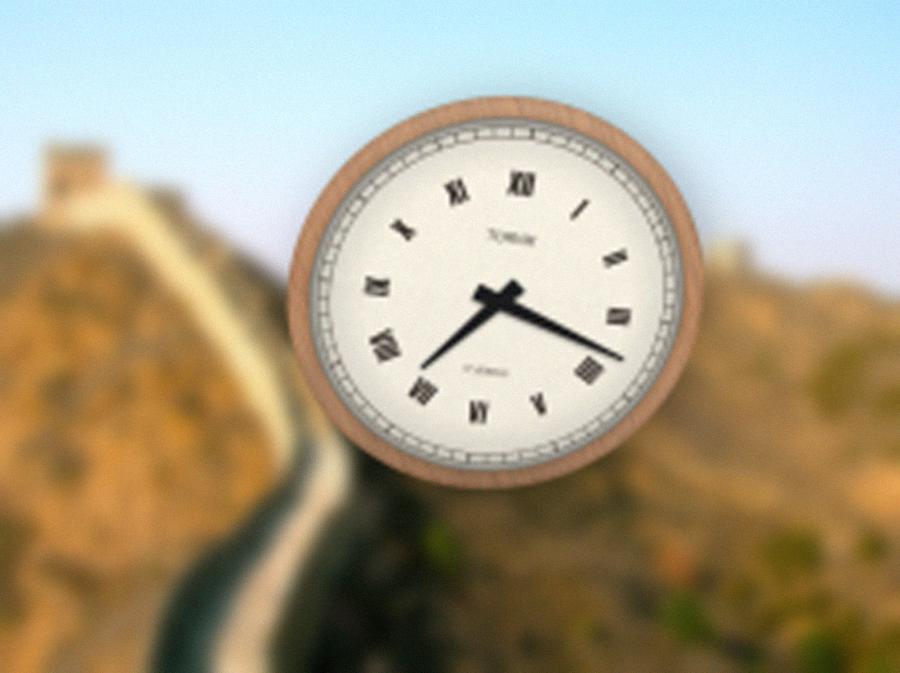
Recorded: 7,18
